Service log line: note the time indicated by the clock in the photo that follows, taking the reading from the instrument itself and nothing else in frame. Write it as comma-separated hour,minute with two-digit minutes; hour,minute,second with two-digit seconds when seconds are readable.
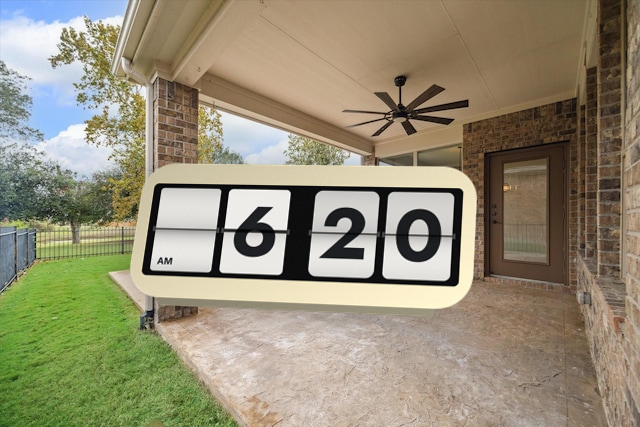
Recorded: 6,20
